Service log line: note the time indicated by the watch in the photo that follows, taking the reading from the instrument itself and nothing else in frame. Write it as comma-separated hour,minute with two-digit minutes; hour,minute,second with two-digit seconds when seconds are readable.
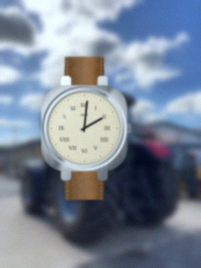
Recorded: 2,01
